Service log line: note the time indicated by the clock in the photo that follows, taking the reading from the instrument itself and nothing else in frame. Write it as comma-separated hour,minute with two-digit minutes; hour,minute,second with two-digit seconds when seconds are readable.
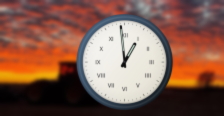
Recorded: 12,59
